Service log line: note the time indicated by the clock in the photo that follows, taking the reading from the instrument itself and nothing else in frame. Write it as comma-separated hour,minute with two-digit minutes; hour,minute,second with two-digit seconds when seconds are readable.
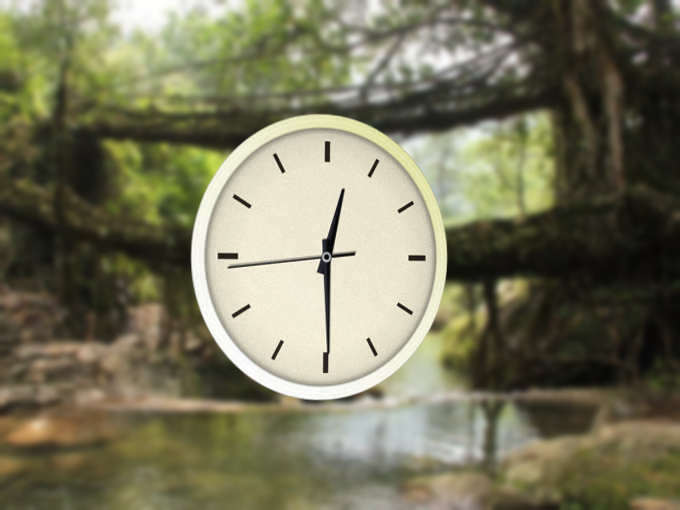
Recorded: 12,29,44
